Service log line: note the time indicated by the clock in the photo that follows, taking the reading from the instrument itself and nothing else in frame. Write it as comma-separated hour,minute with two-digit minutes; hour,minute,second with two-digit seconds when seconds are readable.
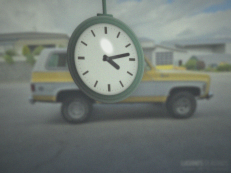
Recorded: 4,13
